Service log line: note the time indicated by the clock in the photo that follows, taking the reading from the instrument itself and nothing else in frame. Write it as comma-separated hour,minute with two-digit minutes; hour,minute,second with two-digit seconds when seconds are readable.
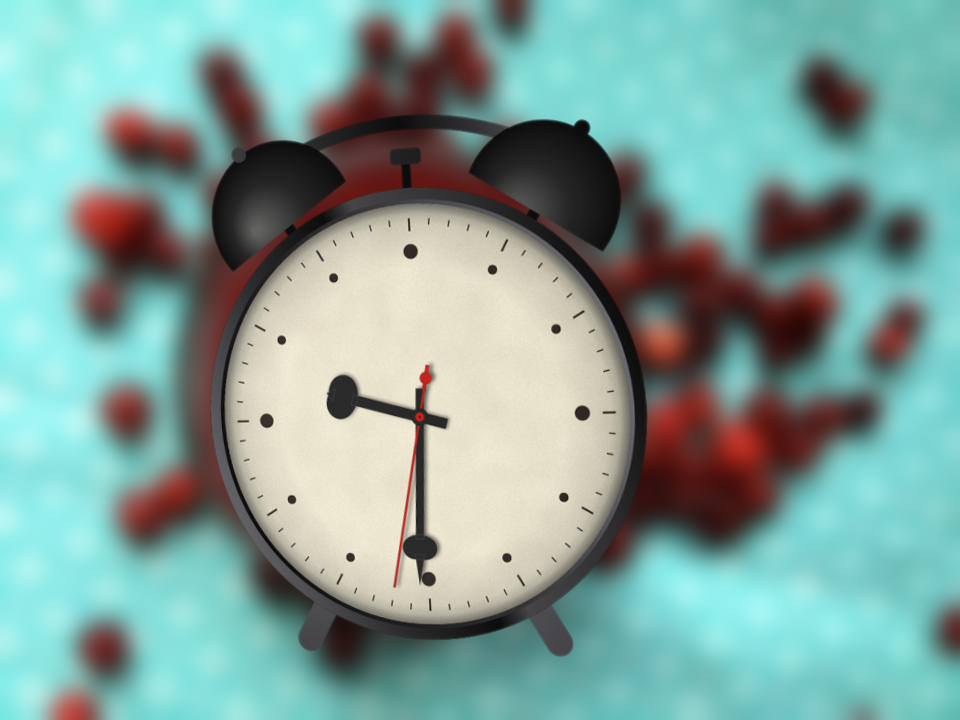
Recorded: 9,30,32
